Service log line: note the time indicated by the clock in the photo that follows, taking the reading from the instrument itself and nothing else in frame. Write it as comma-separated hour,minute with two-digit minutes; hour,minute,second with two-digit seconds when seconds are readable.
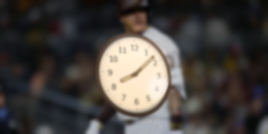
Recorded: 8,08
